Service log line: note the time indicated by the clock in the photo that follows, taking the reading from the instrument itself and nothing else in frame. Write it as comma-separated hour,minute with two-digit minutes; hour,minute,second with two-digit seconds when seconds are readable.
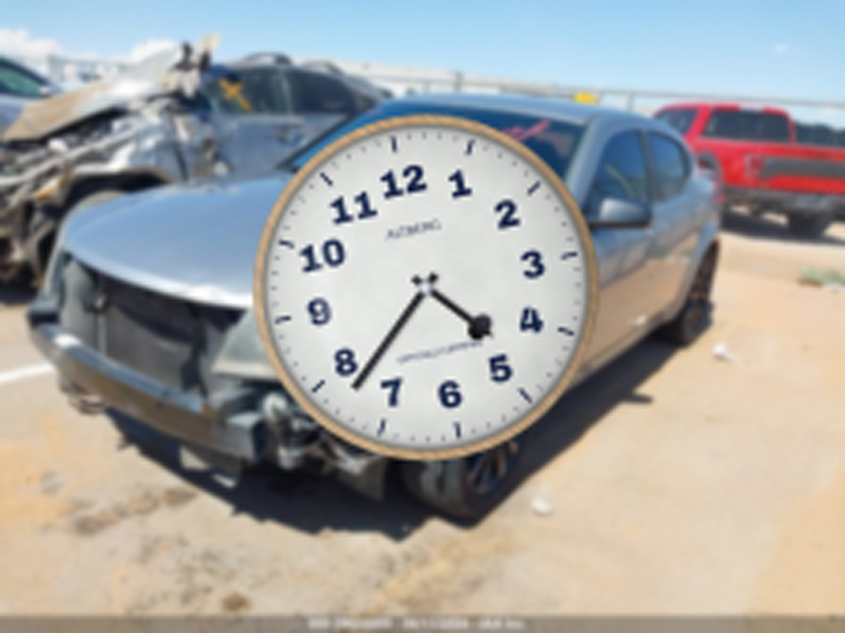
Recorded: 4,38
